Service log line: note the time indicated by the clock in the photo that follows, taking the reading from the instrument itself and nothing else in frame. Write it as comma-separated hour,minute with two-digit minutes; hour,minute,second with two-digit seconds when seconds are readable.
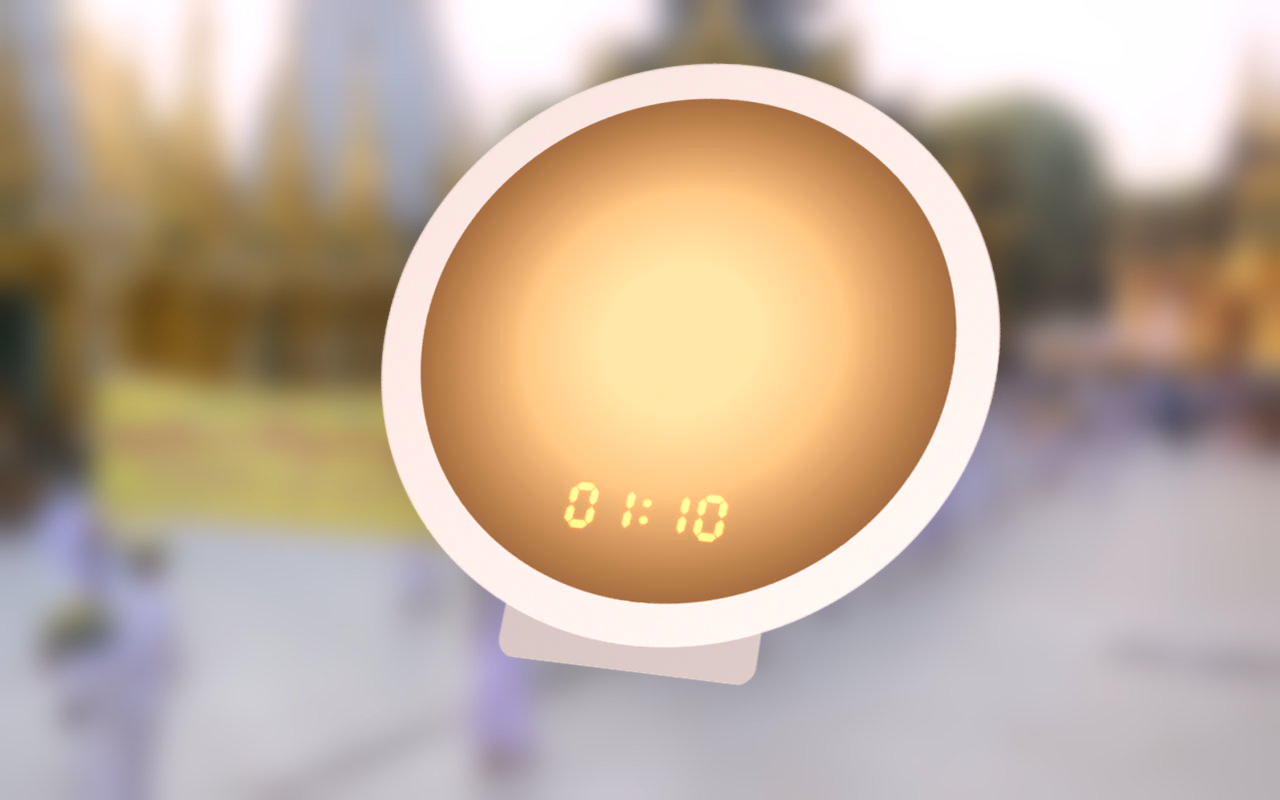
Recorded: 1,10
